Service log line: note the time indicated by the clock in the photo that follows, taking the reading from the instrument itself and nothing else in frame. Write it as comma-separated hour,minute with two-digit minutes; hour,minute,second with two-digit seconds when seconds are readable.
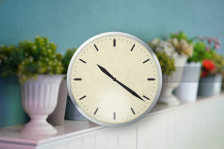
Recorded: 10,21
